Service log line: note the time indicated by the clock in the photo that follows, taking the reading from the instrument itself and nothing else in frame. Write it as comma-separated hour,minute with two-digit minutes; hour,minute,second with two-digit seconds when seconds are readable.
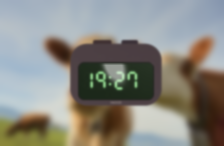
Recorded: 19,27
